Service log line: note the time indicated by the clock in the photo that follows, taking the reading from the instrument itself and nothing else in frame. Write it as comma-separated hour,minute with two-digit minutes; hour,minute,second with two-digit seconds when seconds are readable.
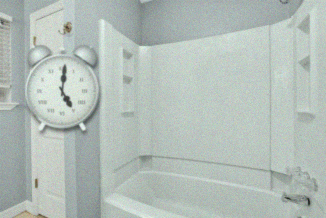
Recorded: 5,01
